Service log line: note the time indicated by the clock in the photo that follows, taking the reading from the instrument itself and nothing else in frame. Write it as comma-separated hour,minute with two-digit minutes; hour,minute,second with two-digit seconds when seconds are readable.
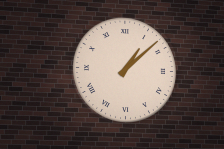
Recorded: 1,08
